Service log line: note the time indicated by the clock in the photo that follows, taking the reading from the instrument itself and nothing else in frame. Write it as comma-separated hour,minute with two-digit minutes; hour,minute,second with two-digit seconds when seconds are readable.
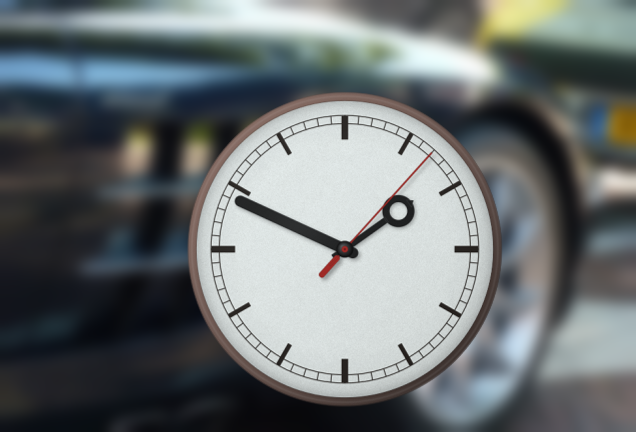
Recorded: 1,49,07
